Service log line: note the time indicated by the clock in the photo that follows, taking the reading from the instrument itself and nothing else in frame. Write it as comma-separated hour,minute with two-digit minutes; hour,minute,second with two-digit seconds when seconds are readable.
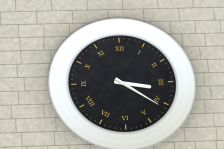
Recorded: 3,21
